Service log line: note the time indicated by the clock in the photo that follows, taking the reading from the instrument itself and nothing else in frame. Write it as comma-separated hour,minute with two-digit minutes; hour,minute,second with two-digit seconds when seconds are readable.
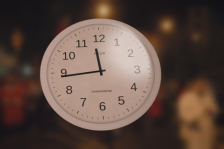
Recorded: 11,44
